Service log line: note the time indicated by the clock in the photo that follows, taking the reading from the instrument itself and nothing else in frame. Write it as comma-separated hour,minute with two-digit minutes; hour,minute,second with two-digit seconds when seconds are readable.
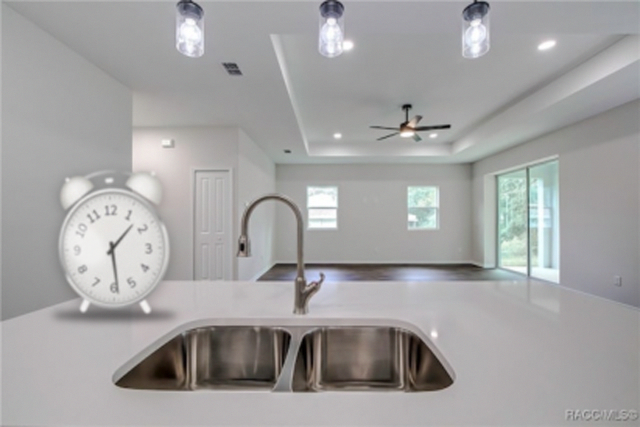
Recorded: 1,29
